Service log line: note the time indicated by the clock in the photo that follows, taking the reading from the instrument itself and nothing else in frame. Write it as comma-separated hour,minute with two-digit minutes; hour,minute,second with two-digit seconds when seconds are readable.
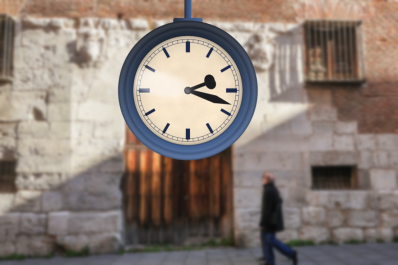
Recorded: 2,18
